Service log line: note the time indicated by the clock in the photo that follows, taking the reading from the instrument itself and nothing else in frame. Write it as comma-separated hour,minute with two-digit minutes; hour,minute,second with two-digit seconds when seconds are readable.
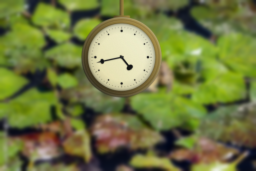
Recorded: 4,43
